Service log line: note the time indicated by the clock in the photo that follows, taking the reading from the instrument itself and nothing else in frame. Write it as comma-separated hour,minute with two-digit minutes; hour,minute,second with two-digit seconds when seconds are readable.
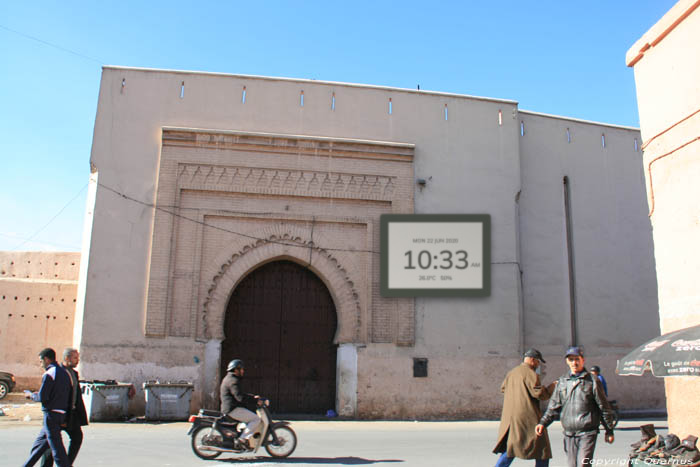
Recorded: 10,33
